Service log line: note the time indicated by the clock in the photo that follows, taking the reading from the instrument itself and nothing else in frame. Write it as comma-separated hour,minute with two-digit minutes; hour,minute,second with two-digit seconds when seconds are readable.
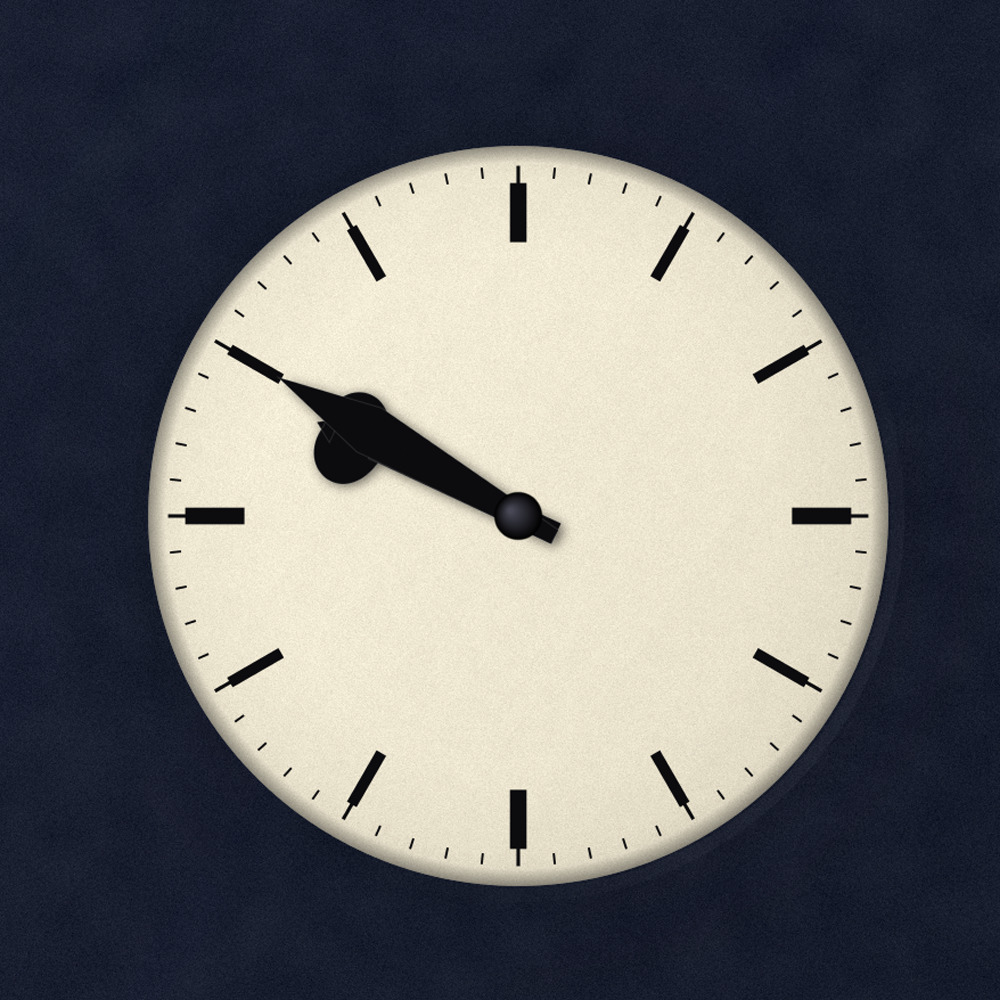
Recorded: 9,50
